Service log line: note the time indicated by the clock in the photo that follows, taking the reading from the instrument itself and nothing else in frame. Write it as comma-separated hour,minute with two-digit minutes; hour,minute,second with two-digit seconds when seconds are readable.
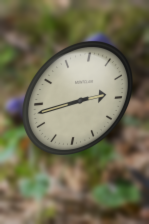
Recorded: 2,43
